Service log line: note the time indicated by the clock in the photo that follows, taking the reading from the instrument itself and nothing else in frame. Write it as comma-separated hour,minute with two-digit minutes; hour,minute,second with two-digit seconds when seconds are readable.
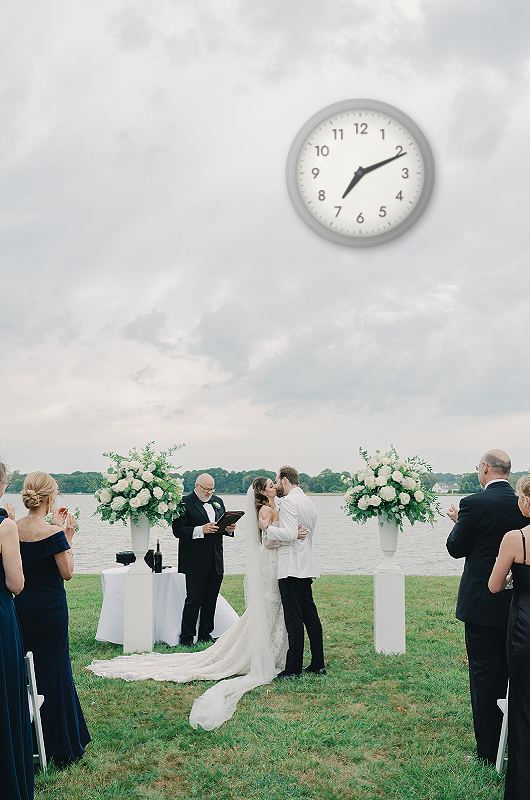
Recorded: 7,11
